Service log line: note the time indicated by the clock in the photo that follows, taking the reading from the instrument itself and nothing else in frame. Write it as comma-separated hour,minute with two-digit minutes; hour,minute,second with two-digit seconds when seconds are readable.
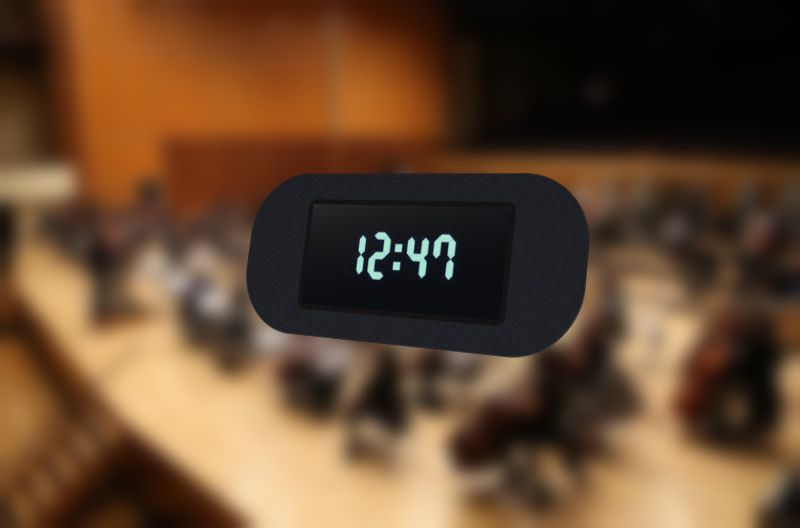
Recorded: 12,47
